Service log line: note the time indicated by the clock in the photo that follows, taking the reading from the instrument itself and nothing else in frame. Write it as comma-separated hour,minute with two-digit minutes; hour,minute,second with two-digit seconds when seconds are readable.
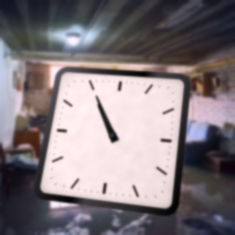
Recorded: 10,55
